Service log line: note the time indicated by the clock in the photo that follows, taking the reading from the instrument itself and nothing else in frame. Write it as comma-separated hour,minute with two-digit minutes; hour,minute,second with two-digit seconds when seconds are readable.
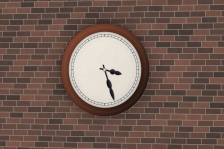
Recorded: 3,27
